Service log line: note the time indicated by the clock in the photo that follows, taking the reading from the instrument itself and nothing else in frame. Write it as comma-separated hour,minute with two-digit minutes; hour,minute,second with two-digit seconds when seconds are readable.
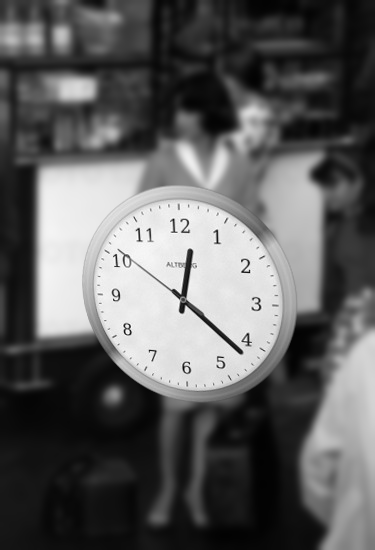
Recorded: 12,21,51
